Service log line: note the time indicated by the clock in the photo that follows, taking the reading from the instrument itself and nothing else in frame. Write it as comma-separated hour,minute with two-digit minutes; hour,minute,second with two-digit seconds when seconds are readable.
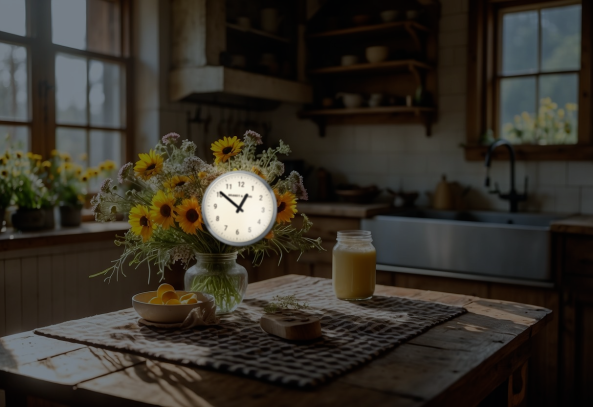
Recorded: 12,51
